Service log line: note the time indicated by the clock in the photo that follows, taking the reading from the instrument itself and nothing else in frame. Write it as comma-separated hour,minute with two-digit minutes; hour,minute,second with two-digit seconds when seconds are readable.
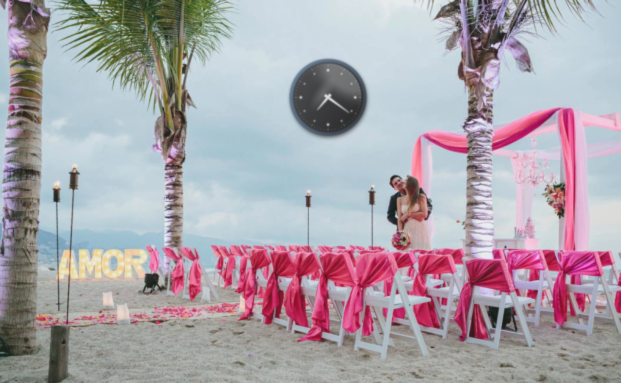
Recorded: 7,21
